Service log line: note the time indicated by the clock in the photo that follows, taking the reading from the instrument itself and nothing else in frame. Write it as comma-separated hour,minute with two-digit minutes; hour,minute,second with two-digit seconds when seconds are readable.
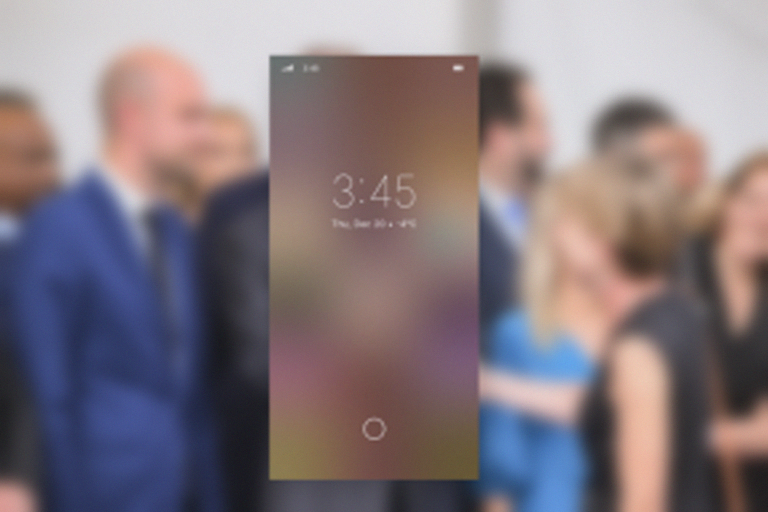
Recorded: 3,45
